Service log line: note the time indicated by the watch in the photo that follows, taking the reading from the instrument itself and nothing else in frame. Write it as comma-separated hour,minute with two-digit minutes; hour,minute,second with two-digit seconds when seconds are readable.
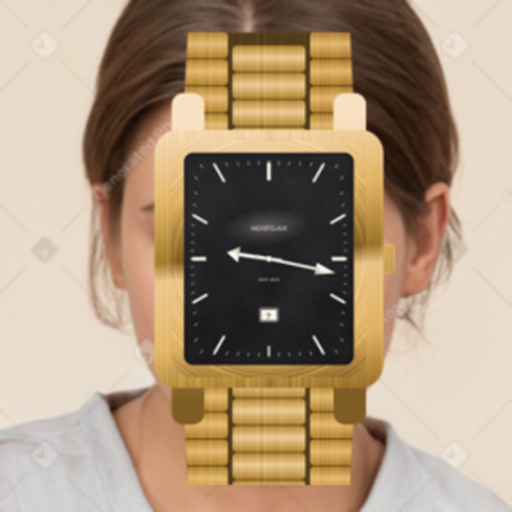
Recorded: 9,17
